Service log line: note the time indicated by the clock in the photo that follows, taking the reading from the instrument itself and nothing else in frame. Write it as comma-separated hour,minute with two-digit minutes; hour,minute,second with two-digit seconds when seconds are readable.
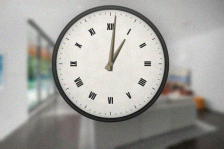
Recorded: 1,01
